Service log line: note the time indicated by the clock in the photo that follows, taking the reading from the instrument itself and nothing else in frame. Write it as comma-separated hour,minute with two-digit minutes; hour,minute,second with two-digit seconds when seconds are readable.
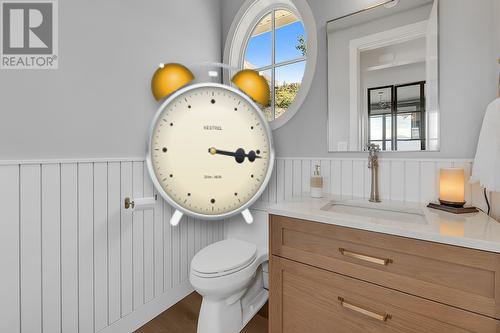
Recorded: 3,16
